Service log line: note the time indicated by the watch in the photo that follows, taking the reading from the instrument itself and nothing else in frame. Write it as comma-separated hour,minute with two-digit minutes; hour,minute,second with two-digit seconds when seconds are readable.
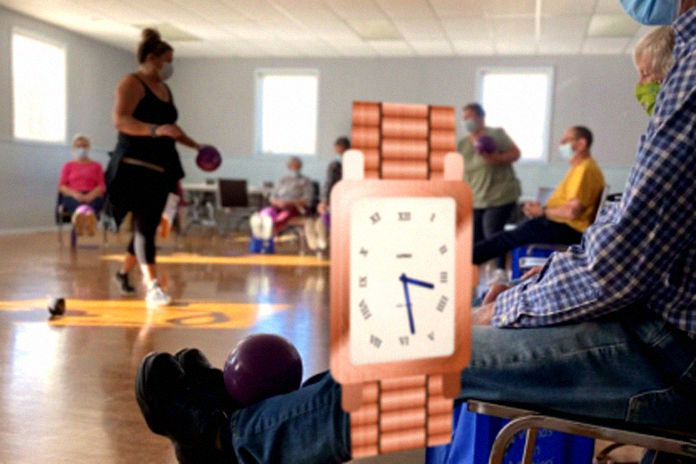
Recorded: 3,28
